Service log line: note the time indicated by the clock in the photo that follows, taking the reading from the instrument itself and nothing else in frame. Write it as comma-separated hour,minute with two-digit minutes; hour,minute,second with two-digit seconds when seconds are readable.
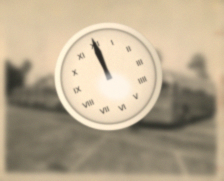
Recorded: 12,00
